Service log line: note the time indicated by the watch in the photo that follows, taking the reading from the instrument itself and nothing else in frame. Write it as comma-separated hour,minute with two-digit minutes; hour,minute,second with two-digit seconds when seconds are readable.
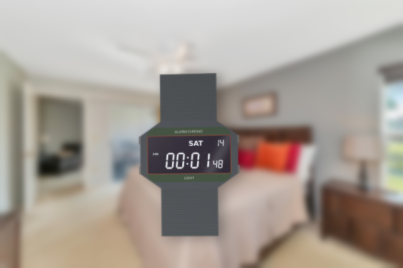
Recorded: 0,01
